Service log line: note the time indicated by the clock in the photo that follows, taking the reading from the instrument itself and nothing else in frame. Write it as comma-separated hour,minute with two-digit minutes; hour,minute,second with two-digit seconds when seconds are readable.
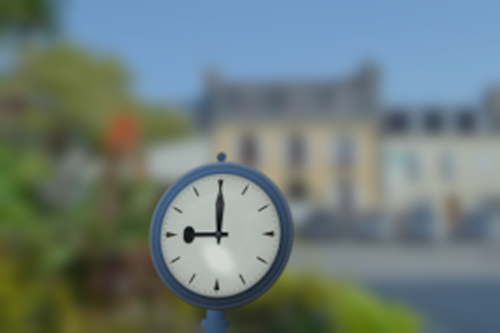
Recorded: 9,00
